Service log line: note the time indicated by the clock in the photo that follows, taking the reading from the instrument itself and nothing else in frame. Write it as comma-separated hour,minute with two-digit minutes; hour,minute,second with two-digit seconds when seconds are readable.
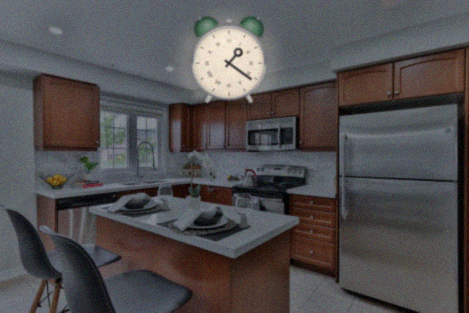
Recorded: 1,21
